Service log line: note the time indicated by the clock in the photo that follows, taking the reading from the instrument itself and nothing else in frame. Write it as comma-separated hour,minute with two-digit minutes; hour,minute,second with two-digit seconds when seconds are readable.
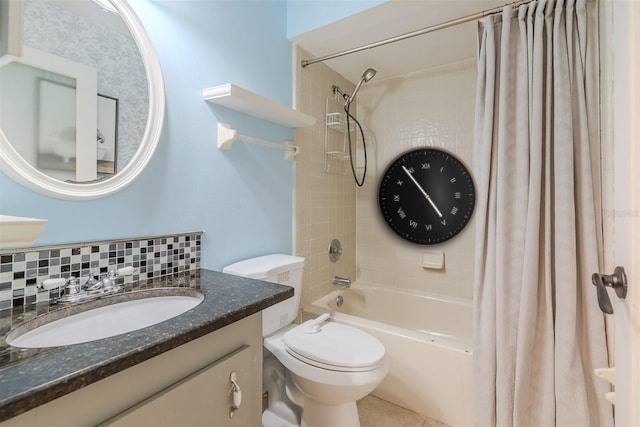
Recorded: 4,54
